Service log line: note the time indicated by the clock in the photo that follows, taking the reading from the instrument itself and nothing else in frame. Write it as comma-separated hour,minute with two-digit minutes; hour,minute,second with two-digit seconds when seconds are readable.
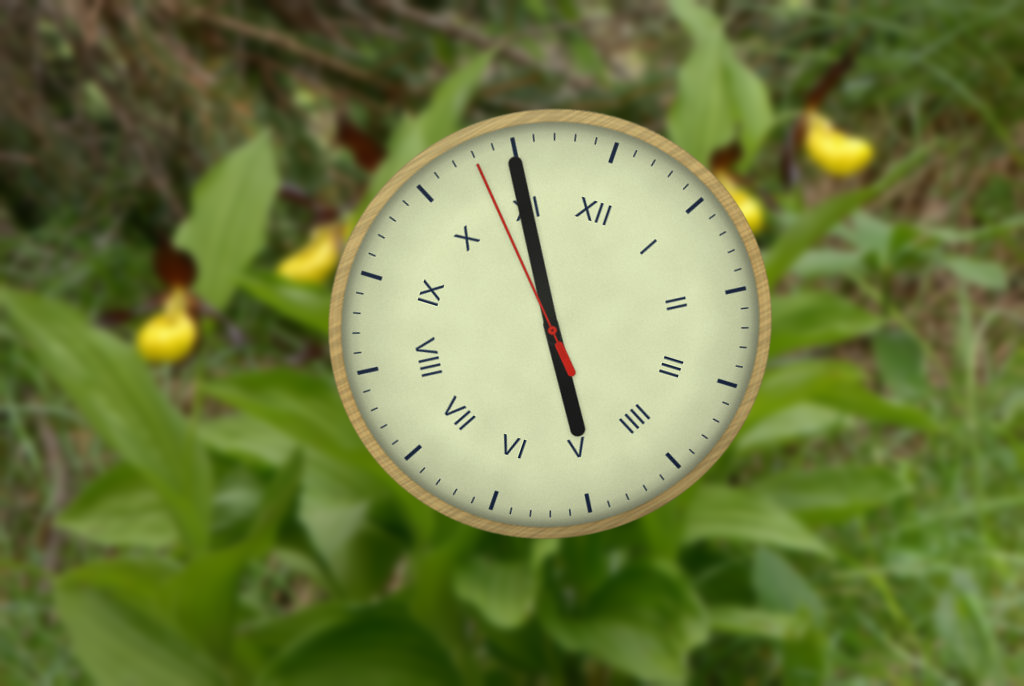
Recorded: 4,54,53
